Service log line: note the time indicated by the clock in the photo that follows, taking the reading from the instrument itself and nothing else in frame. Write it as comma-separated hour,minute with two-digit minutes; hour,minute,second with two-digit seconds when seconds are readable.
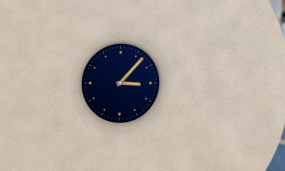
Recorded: 3,07
